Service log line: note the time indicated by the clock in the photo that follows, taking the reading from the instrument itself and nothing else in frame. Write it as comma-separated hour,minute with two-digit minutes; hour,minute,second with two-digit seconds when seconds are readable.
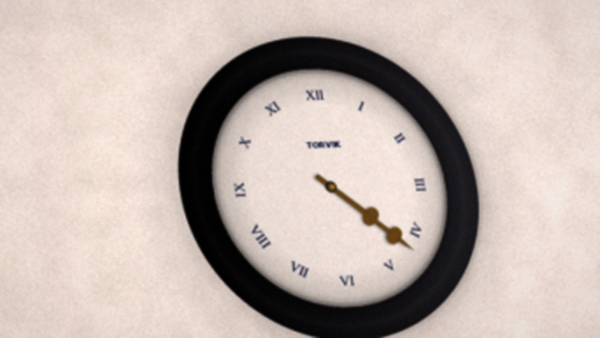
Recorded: 4,22
